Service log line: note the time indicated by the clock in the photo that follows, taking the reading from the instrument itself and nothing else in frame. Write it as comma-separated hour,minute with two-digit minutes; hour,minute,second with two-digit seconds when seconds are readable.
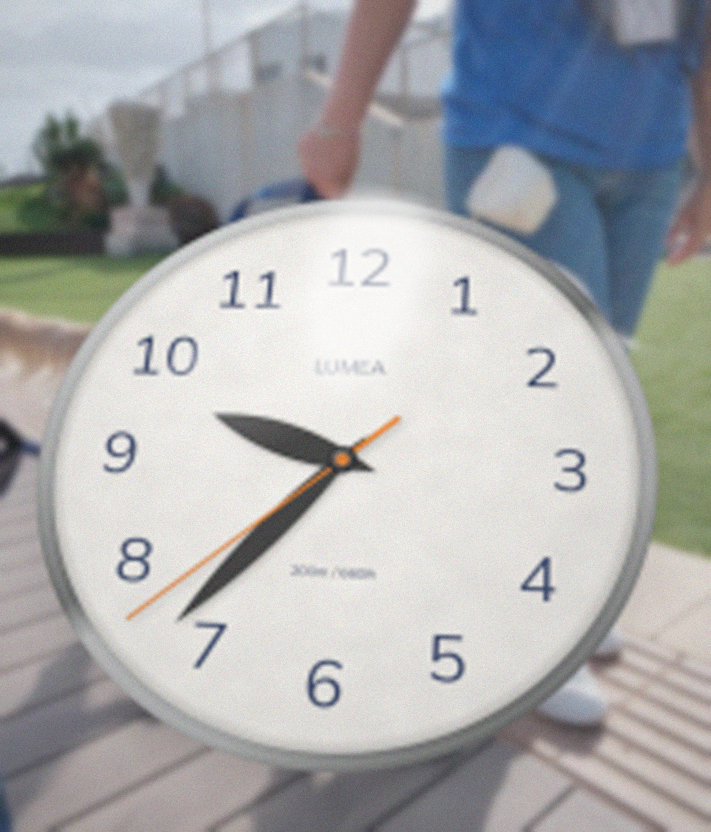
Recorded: 9,36,38
